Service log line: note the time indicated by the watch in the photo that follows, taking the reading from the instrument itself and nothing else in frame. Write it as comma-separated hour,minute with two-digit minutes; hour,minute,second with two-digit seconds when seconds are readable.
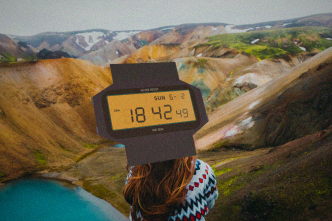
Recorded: 18,42,49
